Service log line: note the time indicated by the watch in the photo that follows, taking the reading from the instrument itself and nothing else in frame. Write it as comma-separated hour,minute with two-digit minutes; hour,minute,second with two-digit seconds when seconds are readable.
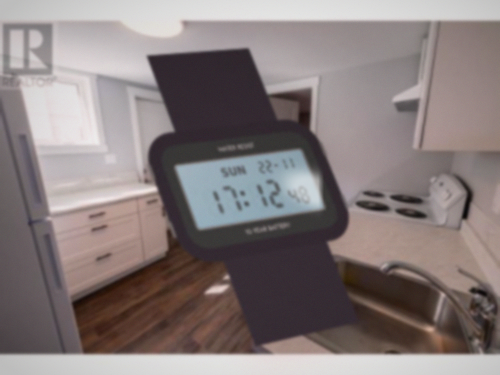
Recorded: 17,12,48
